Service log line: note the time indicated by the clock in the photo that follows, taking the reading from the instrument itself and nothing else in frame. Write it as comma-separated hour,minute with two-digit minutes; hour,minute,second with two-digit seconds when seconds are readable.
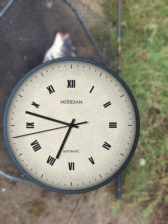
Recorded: 6,47,43
